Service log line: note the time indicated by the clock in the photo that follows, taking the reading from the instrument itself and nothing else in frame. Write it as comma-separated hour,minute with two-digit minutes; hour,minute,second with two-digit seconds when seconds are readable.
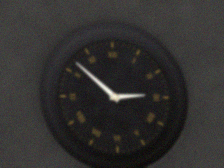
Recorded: 2,52
